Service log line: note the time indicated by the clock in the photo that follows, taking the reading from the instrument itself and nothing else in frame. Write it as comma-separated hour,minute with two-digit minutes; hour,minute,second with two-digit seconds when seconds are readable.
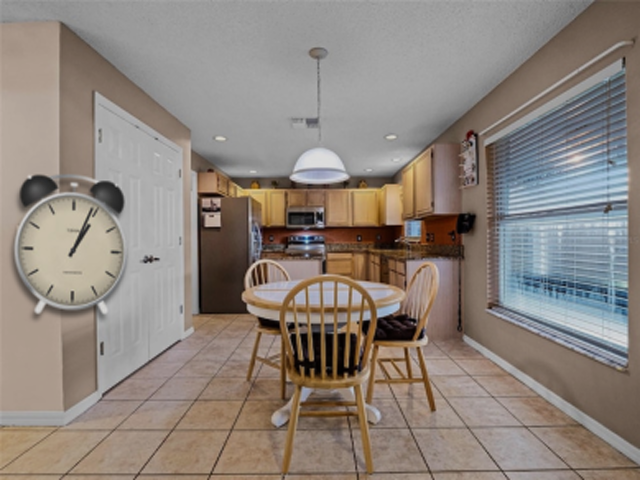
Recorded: 1,04
